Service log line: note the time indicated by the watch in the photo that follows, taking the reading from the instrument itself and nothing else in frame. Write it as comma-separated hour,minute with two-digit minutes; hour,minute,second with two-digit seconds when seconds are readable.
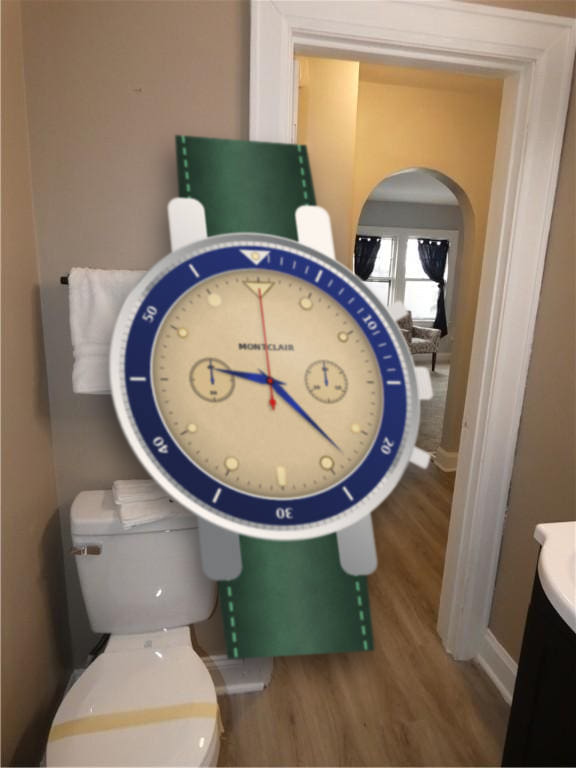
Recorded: 9,23
